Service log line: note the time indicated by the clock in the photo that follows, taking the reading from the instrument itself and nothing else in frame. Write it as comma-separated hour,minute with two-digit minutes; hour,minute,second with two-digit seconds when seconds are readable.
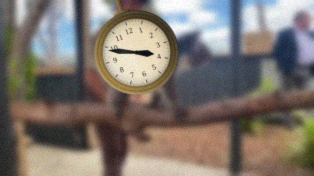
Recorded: 3,49
